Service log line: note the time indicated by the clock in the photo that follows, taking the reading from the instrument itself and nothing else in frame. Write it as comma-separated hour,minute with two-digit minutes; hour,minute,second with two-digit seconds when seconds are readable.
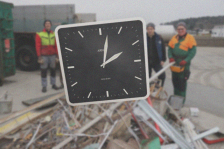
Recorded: 2,02
